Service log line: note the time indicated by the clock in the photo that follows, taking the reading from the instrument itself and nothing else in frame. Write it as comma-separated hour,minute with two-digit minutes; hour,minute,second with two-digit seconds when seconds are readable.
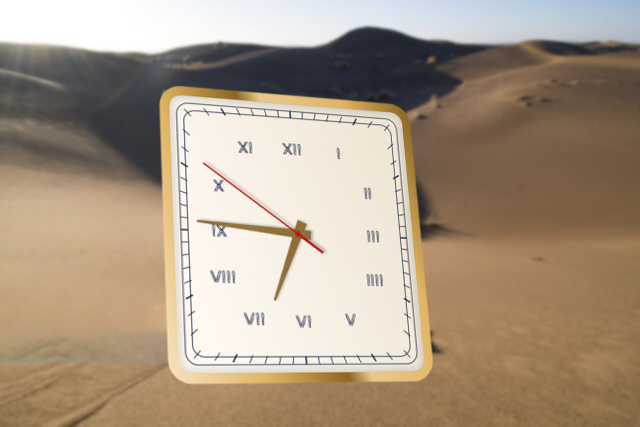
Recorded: 6,45,51
